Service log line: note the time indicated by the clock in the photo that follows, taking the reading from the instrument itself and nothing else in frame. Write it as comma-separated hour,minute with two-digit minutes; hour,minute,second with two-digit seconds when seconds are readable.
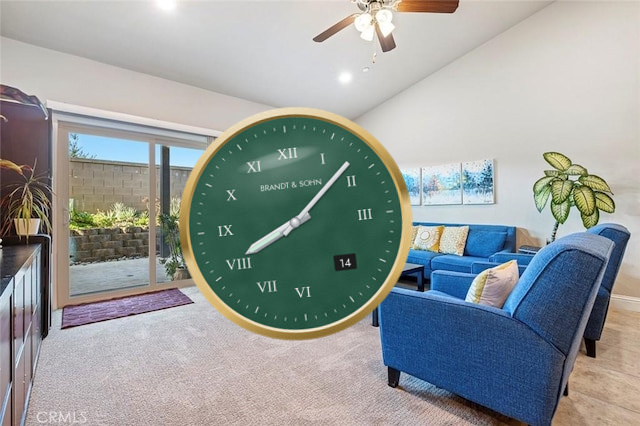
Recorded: 8,08
